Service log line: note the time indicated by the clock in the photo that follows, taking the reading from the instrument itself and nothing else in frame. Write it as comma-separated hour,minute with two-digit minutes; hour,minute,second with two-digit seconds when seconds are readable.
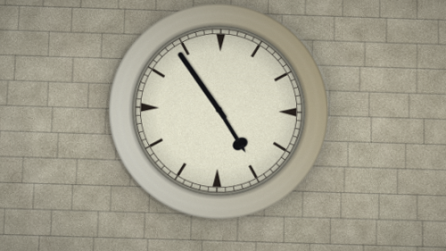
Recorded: 4,54
